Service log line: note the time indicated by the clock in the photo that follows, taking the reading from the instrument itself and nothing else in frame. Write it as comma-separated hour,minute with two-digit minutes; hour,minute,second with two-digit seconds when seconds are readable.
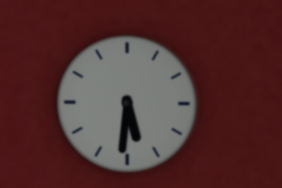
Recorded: 5,31
